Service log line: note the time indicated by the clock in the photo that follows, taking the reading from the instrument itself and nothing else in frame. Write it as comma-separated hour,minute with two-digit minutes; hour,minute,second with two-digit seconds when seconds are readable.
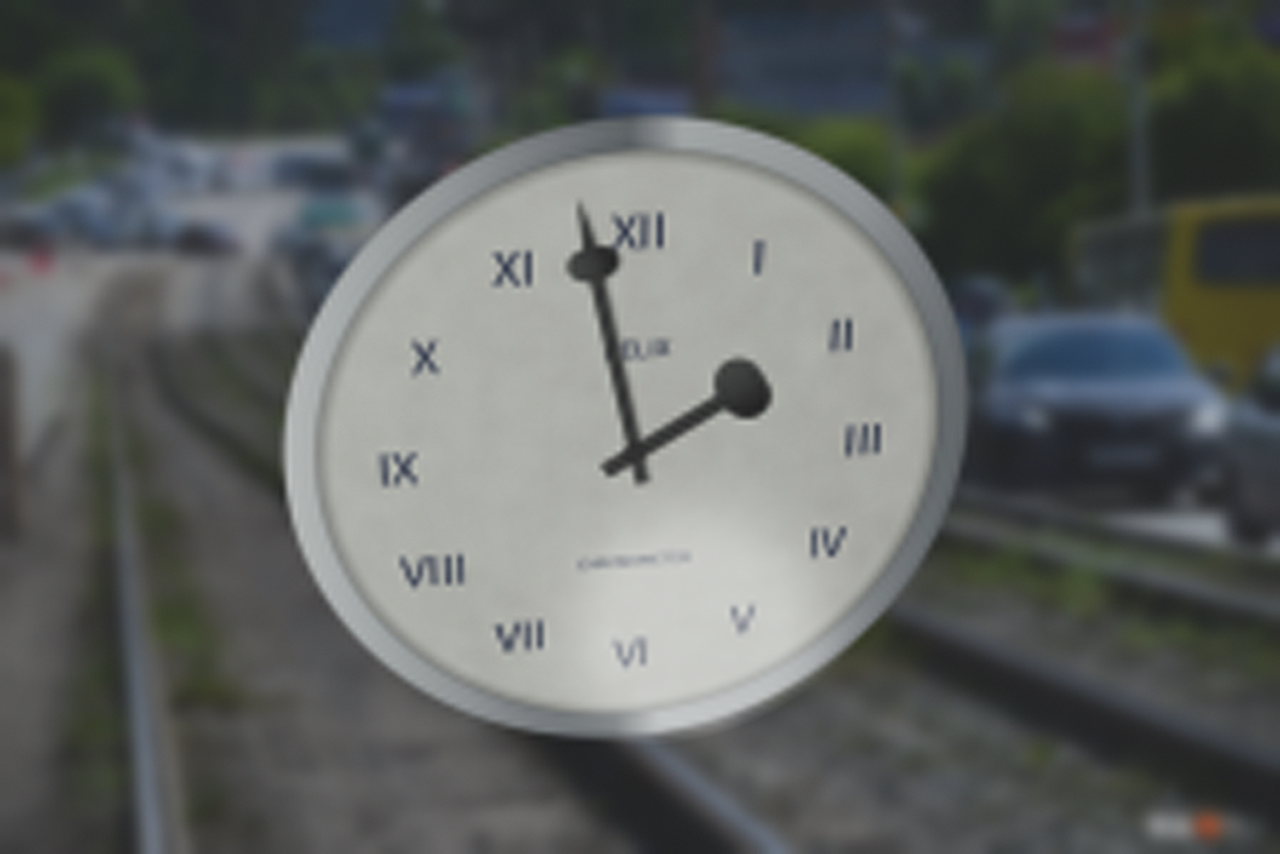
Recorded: 1,58
